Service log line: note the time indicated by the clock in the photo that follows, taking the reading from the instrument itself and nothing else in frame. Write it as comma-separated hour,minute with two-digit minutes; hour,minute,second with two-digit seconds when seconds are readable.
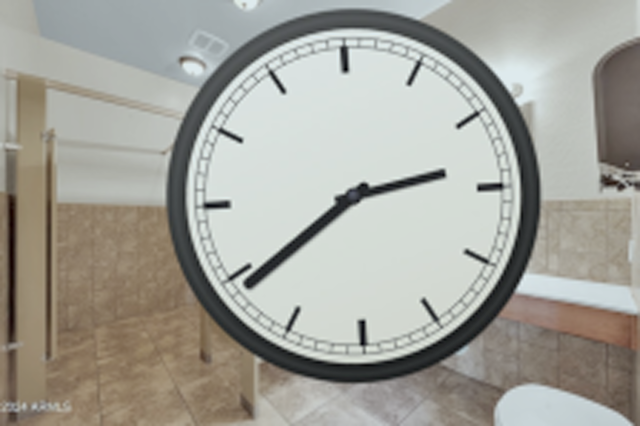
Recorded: 2,39
